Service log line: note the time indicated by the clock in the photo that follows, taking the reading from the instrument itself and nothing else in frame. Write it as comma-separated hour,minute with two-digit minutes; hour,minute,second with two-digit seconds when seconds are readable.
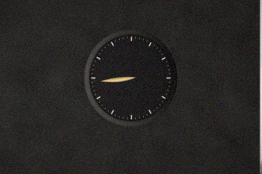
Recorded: 8,44
